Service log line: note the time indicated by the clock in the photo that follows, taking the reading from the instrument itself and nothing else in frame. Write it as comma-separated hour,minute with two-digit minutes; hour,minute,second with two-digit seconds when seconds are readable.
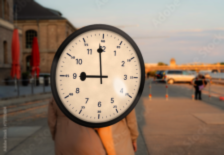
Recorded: 8,59
